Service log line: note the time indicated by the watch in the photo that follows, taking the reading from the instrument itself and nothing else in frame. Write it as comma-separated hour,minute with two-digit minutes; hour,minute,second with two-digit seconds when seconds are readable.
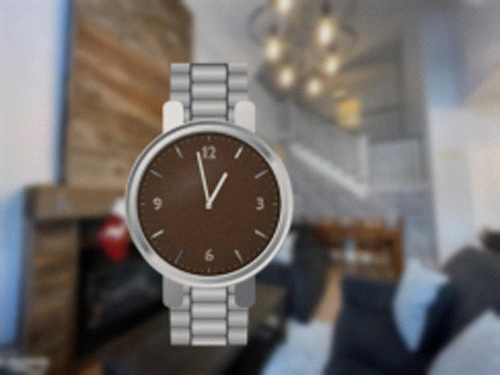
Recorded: 12,58
